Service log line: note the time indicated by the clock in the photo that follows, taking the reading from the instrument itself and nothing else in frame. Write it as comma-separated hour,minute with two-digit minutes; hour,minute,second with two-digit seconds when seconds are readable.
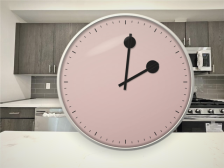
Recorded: 2,01
